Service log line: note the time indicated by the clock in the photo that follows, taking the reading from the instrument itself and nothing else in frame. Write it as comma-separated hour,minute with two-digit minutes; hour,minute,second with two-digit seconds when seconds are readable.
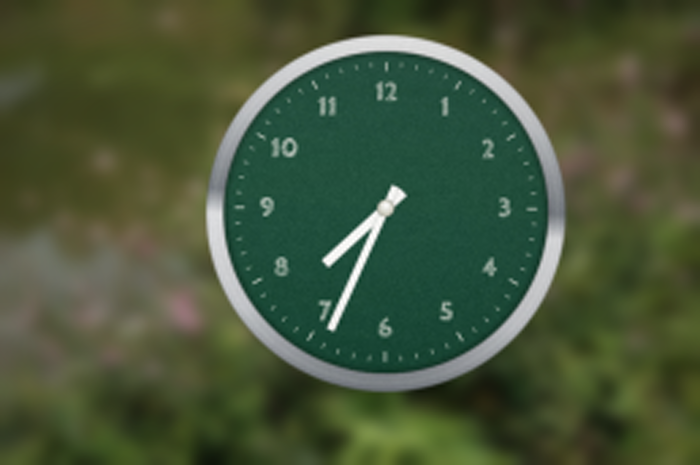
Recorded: 7,34
